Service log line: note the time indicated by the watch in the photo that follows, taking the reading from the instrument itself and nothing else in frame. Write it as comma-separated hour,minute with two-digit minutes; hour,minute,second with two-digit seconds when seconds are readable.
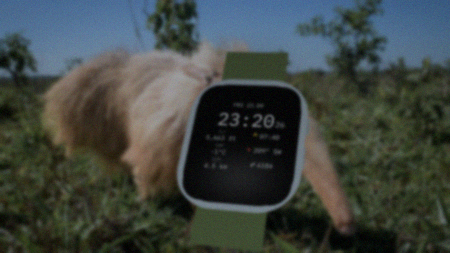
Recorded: 23,20
